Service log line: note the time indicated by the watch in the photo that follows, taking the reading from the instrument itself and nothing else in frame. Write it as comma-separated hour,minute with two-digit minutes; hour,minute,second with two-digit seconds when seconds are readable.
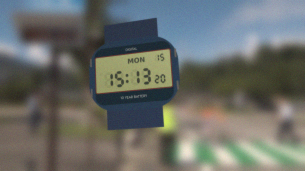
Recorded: 15,13
